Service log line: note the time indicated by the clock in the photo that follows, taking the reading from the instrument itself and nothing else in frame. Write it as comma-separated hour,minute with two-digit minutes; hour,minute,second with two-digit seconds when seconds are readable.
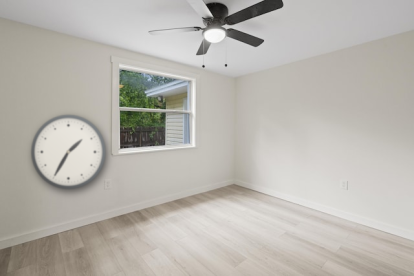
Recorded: 1,35
